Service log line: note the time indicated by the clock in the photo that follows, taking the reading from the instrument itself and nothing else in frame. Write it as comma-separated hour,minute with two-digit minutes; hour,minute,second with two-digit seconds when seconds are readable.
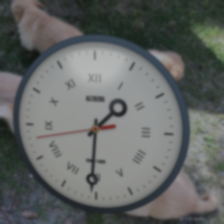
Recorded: 1,30,43
